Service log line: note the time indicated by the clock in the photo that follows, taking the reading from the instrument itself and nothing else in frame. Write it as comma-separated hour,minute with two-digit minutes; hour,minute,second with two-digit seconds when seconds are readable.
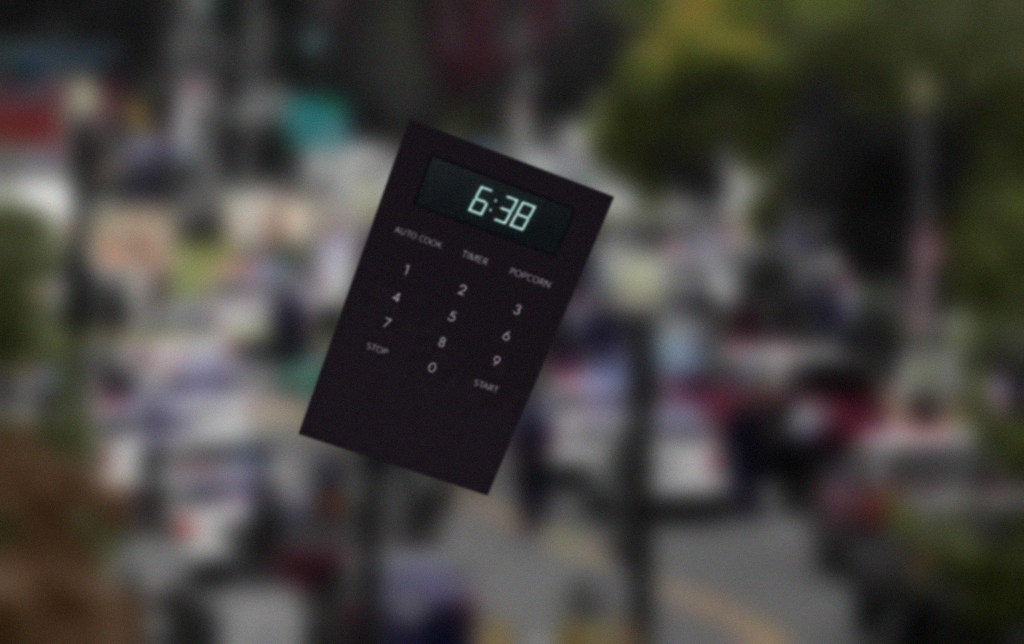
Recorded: 6,38
